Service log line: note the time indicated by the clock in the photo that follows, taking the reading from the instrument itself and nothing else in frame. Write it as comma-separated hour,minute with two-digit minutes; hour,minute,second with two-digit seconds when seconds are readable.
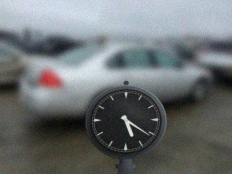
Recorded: 5,21
